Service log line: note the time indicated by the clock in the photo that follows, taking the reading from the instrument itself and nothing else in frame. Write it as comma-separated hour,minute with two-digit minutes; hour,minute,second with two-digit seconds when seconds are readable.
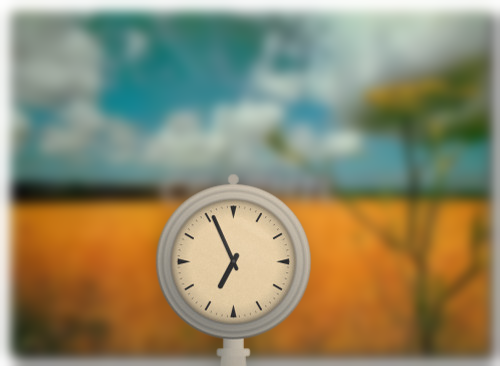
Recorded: 6,56
